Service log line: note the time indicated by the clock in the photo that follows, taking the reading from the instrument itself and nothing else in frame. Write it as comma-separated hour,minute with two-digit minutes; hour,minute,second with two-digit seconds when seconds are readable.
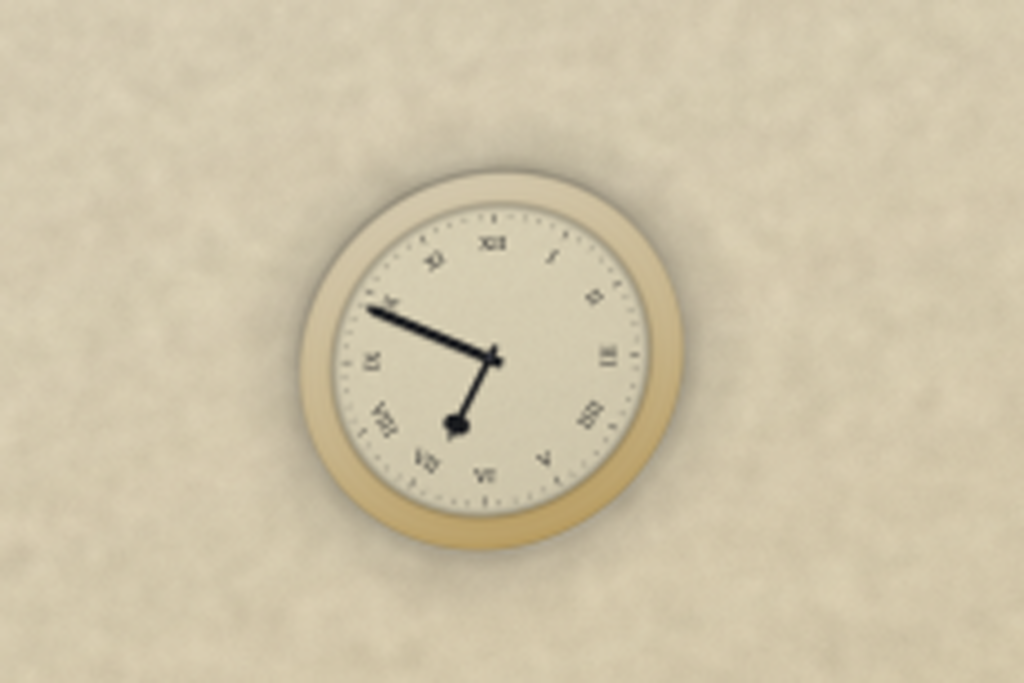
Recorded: 6,49
